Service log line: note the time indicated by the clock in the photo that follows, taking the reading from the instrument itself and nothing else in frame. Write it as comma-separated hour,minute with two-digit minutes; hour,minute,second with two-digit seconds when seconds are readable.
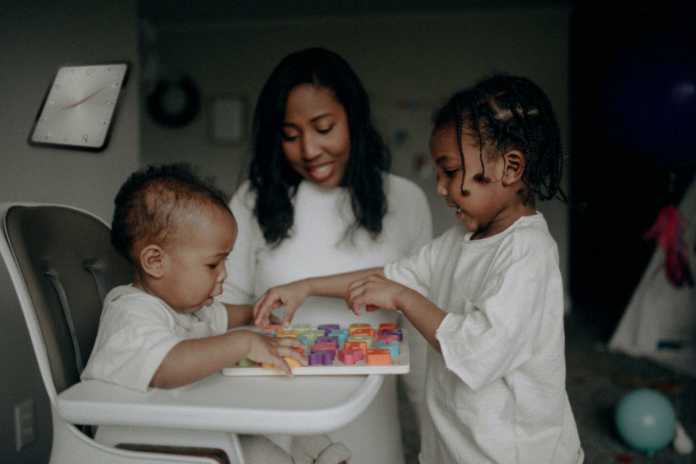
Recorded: 8,09
